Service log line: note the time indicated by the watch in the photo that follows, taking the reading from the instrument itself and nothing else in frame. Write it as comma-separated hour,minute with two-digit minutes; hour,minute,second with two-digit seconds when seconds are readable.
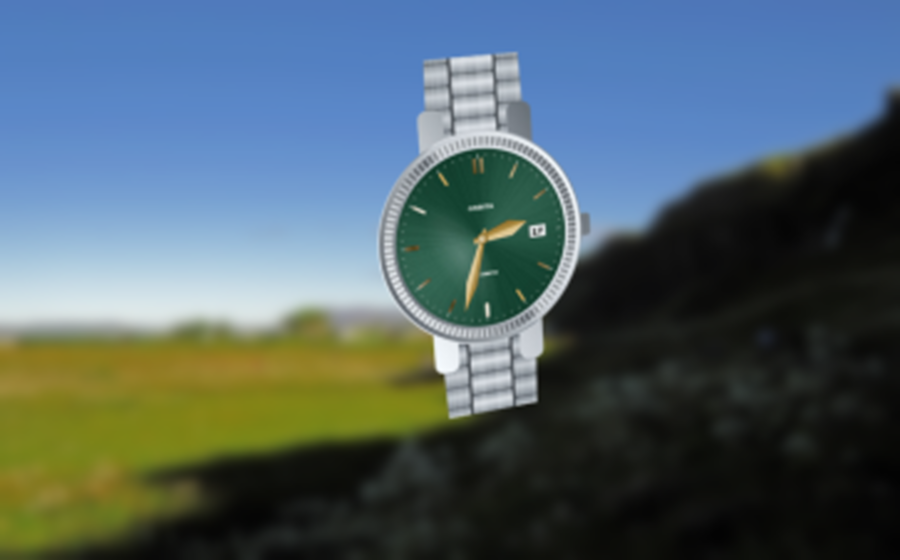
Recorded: 2,33
